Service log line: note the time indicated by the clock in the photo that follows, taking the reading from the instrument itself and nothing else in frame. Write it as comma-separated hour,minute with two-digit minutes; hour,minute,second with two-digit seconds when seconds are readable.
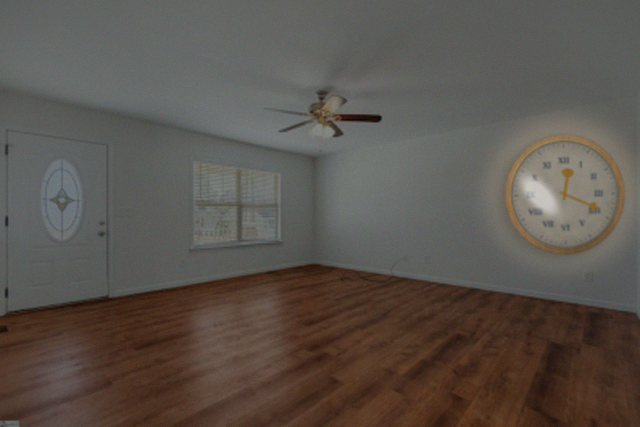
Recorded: 12,19
